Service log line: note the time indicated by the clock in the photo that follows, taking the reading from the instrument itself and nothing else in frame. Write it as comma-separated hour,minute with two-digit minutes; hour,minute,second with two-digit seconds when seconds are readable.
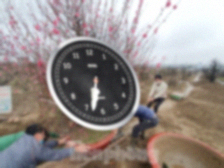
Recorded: 6,33
